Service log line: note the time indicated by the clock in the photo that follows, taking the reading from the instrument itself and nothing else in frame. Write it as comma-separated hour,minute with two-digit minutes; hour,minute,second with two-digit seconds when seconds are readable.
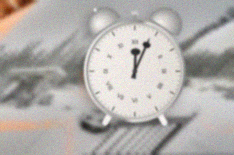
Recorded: 12,04
